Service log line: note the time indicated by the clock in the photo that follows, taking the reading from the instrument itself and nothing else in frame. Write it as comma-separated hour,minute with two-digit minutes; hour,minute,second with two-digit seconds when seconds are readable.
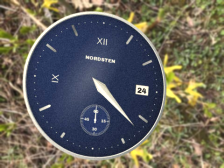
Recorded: 4,22
